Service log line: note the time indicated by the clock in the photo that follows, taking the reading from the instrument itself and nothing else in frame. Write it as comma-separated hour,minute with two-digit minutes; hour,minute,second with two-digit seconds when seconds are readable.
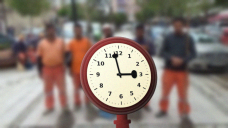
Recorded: 2,58
